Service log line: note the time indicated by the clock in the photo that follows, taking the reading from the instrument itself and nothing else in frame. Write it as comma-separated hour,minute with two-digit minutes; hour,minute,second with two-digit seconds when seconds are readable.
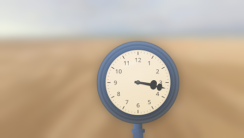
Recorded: 3,17
